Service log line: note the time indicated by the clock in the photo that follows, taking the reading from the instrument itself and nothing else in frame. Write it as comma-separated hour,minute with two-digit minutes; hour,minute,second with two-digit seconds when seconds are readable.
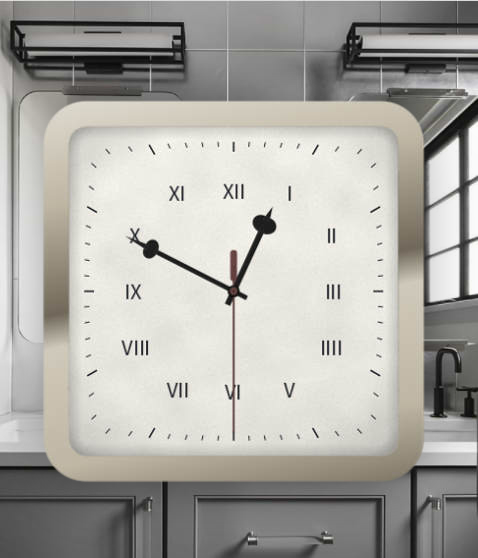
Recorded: 12,49,30
